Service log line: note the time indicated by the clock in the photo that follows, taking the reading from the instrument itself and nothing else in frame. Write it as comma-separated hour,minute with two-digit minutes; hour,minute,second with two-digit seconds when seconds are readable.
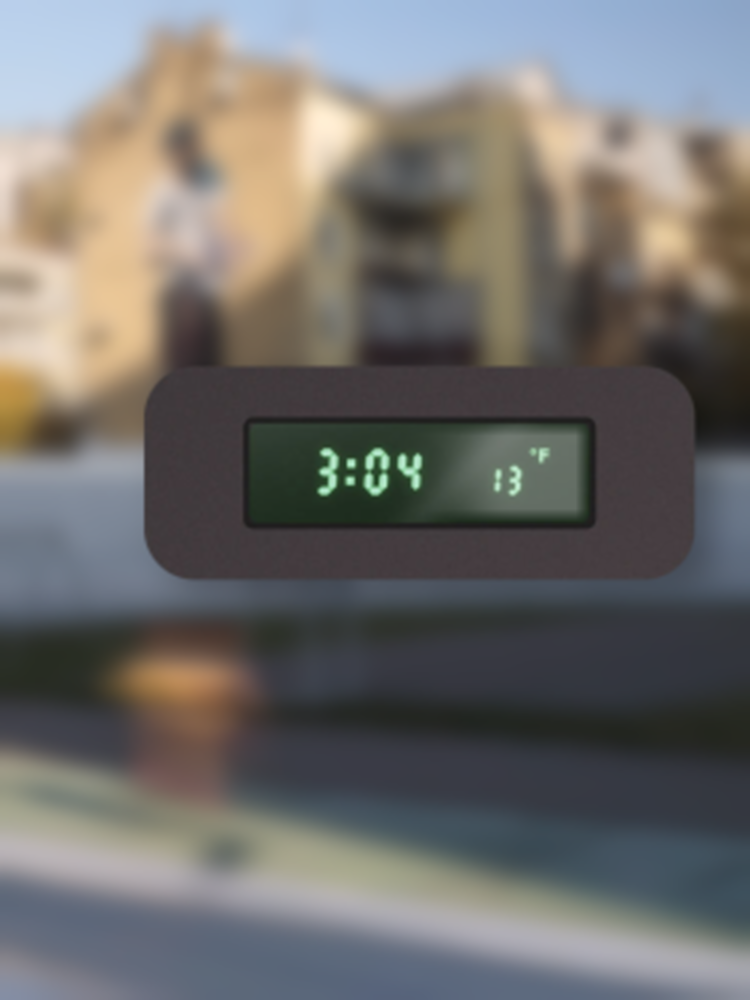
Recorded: 3,04
